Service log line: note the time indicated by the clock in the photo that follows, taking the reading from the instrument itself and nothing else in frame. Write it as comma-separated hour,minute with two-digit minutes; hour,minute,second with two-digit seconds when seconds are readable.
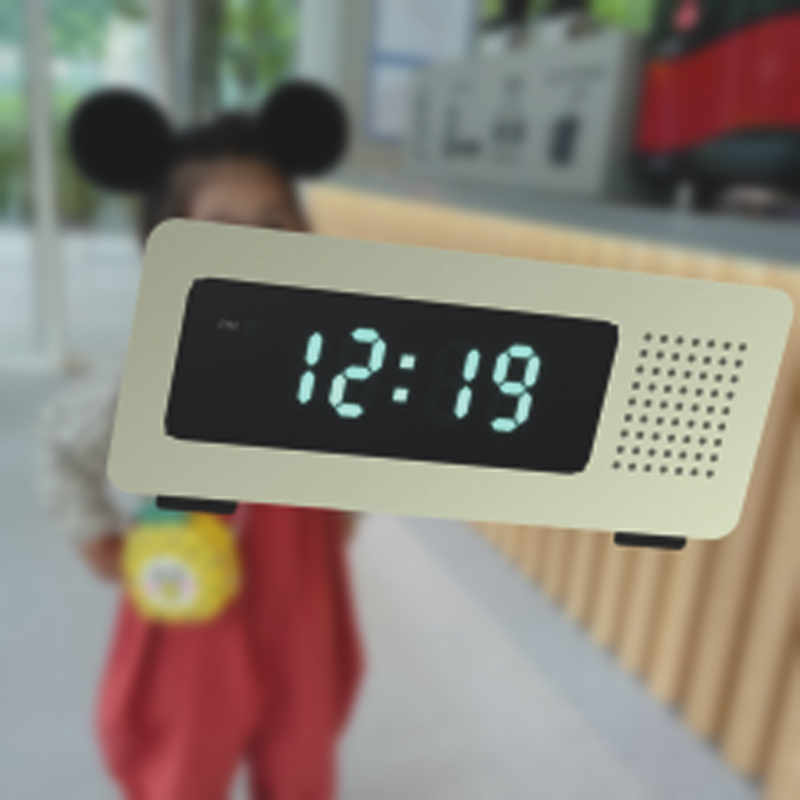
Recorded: 12,19
